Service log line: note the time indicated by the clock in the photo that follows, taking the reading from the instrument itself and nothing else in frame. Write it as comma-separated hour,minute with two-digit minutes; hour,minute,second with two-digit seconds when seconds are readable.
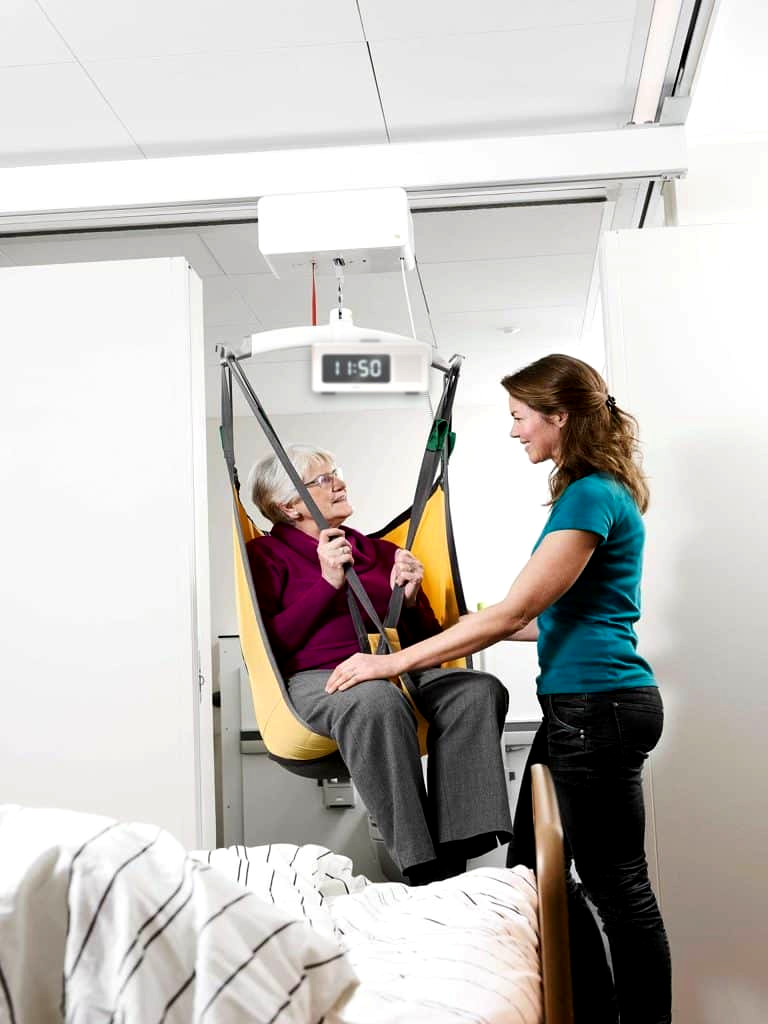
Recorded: 11,50
